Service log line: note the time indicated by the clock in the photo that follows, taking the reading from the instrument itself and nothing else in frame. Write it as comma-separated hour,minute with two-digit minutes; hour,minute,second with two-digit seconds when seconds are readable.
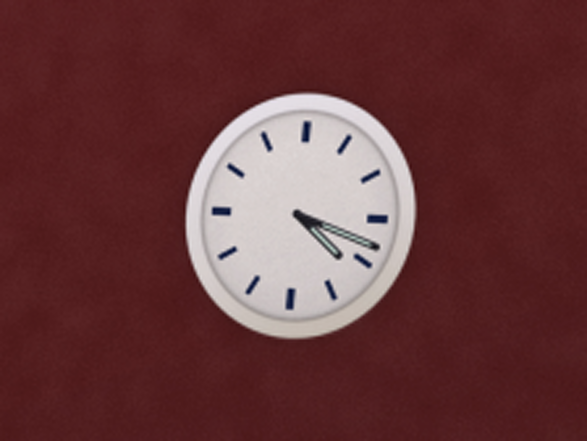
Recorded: 4,18
